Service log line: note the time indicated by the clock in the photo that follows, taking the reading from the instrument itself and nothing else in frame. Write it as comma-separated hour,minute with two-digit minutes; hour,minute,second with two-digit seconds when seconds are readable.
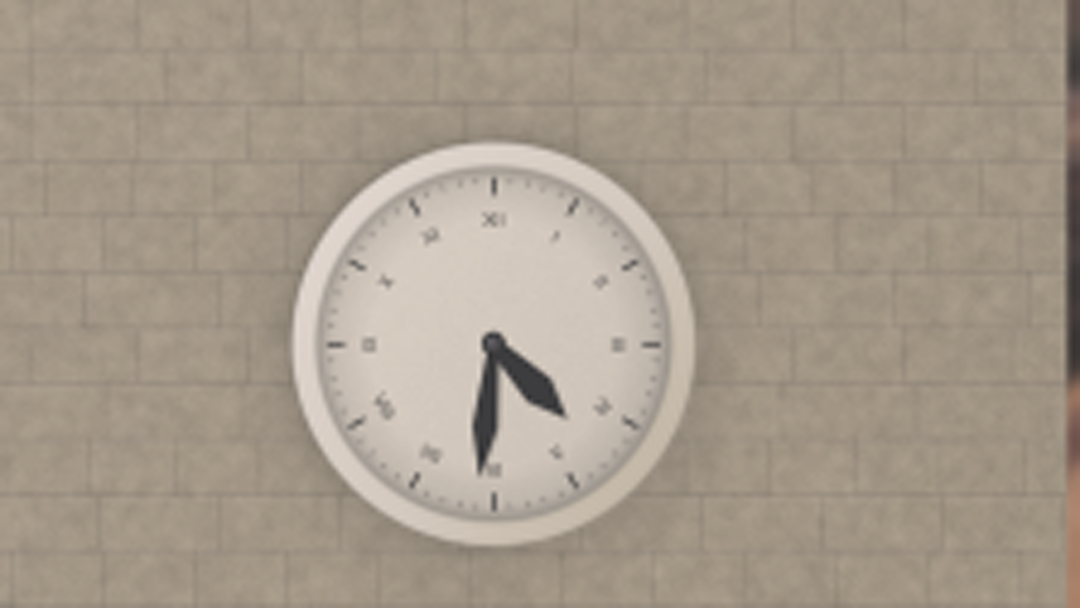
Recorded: 4,31
